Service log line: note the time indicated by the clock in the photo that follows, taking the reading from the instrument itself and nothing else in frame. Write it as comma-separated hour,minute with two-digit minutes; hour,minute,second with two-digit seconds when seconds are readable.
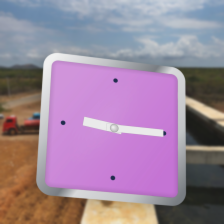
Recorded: 9,15
